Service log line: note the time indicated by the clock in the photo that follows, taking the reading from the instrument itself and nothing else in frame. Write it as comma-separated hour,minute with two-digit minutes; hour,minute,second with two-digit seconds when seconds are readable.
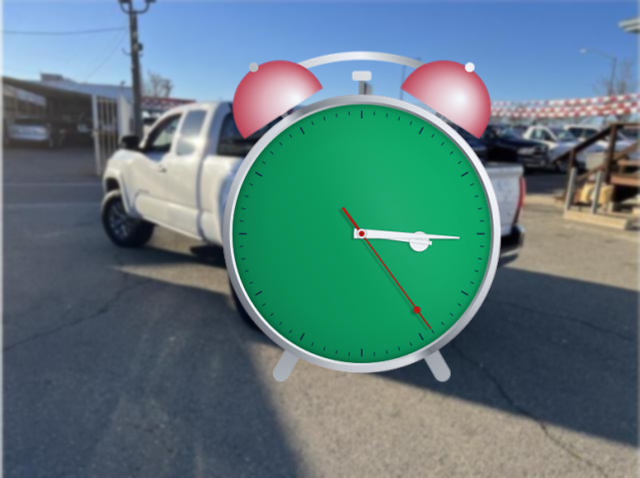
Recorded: 3,15,24
